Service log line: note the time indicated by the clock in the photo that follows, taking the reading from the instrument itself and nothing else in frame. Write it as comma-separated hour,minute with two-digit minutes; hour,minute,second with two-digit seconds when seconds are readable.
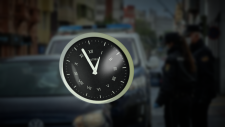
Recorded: 12,57
